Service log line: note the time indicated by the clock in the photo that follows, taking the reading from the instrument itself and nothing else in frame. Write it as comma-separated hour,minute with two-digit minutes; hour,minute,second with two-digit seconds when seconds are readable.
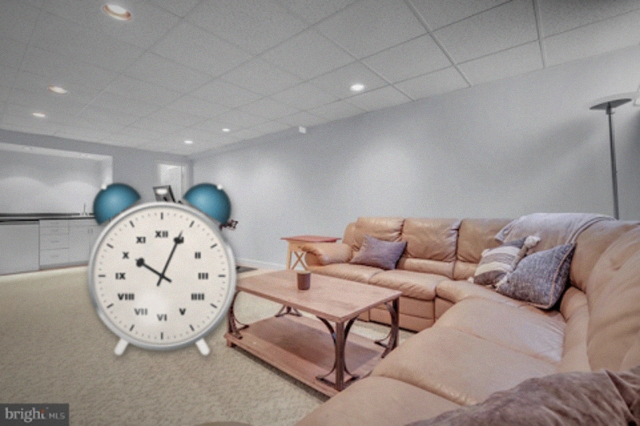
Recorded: 10,04
